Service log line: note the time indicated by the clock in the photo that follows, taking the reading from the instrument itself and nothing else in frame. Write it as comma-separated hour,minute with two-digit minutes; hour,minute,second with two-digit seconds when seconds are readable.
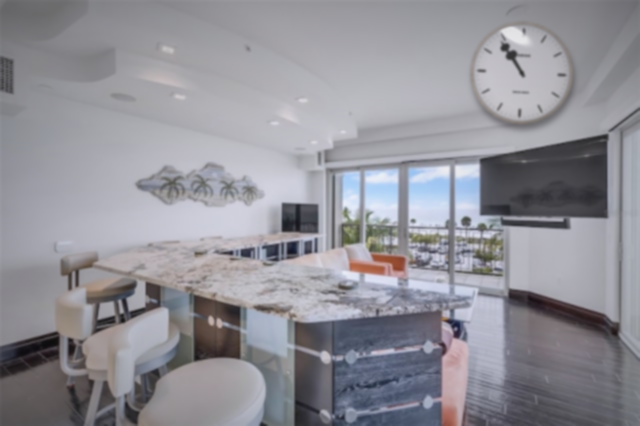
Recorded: 10,54
